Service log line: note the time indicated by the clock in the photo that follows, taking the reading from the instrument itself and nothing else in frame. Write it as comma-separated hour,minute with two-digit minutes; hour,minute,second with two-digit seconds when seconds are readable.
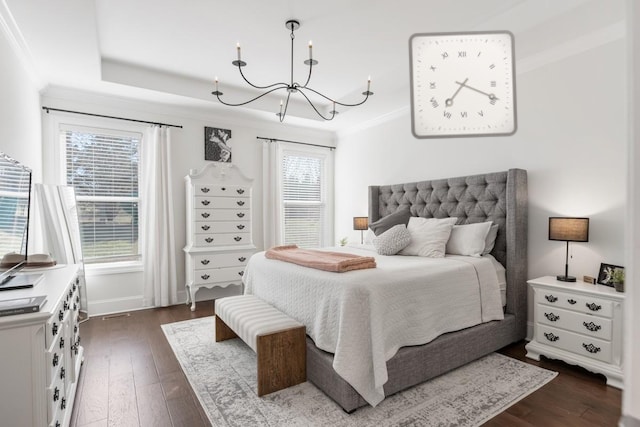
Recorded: 7,19
